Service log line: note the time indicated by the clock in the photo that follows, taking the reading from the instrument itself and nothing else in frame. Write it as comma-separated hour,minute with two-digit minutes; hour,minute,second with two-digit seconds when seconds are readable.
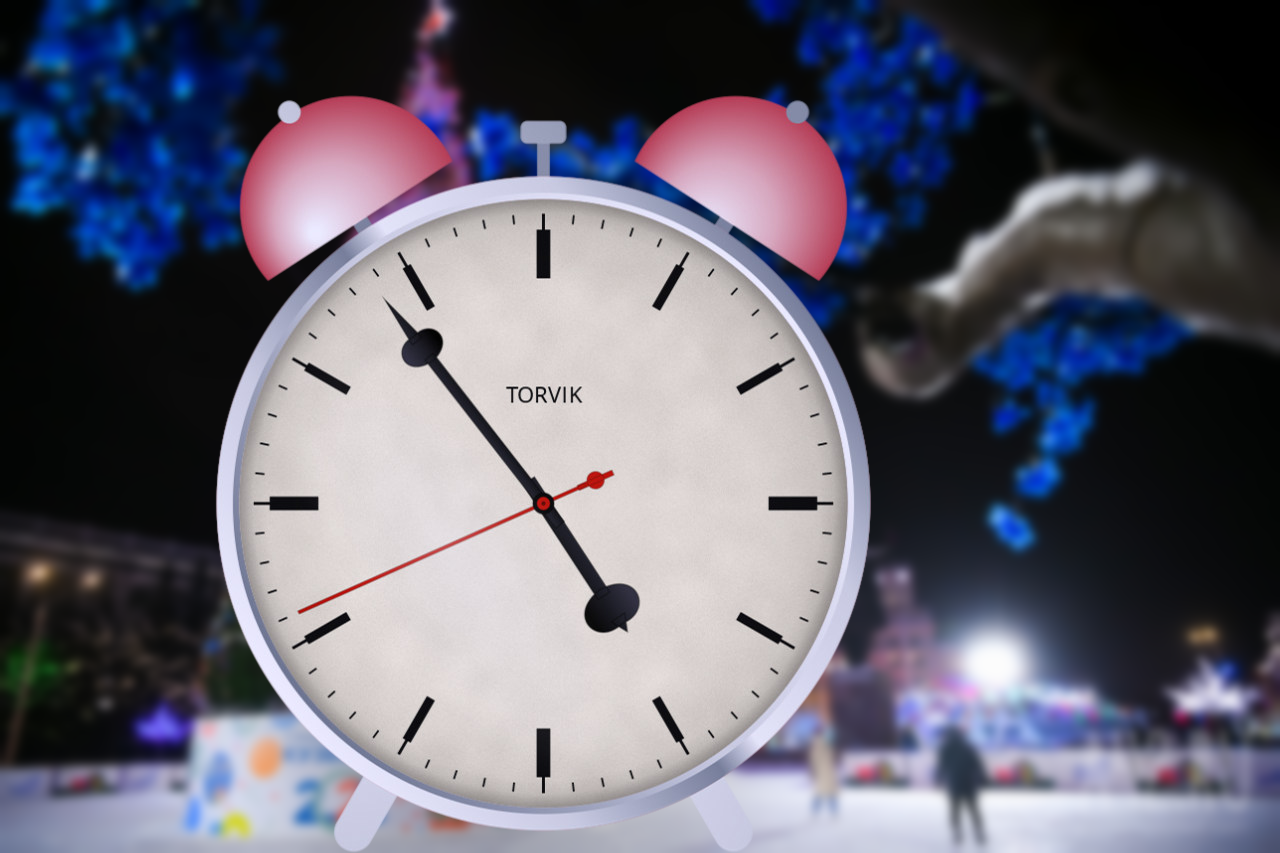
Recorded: 4,53,41
